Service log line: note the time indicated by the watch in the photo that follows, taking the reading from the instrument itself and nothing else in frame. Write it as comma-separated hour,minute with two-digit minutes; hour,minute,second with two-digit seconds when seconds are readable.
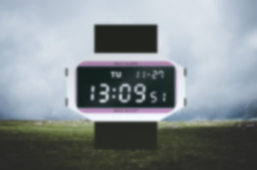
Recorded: 13,09
